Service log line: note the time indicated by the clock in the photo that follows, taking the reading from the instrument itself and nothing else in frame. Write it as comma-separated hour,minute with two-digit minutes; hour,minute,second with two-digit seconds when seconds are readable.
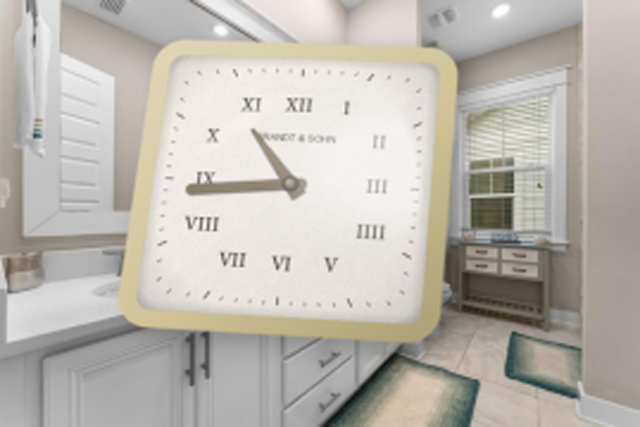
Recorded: 10,44
